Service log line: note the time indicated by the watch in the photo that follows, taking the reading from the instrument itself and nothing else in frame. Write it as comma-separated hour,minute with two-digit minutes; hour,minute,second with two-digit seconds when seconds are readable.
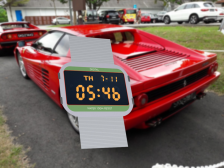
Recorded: 5,46
